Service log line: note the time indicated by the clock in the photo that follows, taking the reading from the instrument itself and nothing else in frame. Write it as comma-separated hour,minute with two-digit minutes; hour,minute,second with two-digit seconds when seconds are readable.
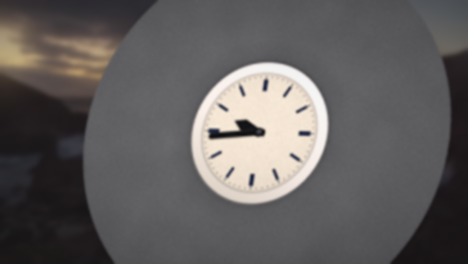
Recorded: 9,44
